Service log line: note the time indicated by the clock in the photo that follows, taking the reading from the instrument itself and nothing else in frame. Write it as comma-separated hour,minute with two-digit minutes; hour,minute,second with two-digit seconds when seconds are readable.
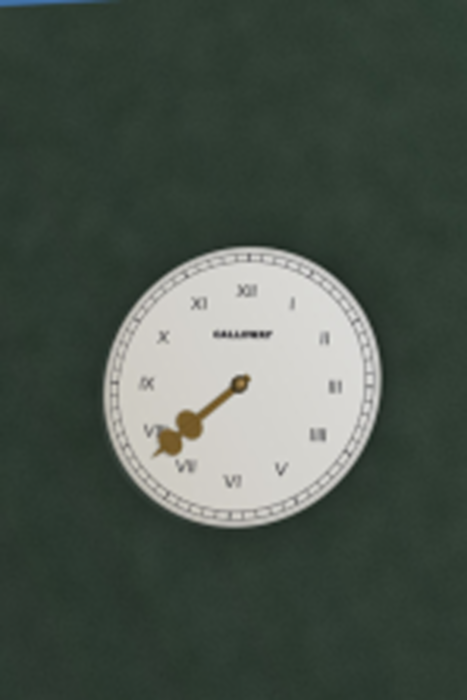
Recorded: 7,38
